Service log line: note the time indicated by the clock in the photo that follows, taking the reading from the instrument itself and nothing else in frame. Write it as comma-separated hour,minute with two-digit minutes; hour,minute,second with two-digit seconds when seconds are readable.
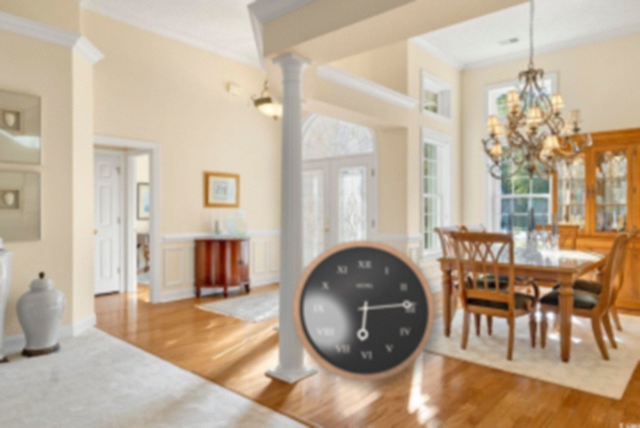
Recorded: 6,14
